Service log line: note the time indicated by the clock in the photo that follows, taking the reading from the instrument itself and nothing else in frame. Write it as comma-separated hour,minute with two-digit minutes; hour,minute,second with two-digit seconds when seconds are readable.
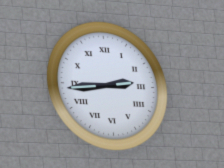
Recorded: 2,44
